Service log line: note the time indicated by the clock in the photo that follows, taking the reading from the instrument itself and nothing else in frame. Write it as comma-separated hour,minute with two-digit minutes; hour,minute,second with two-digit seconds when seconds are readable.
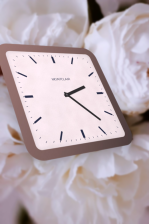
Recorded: 2,23
